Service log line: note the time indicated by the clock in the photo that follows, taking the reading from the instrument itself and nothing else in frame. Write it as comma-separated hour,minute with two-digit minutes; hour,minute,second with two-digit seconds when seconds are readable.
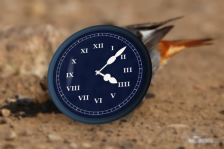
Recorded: 4,08
